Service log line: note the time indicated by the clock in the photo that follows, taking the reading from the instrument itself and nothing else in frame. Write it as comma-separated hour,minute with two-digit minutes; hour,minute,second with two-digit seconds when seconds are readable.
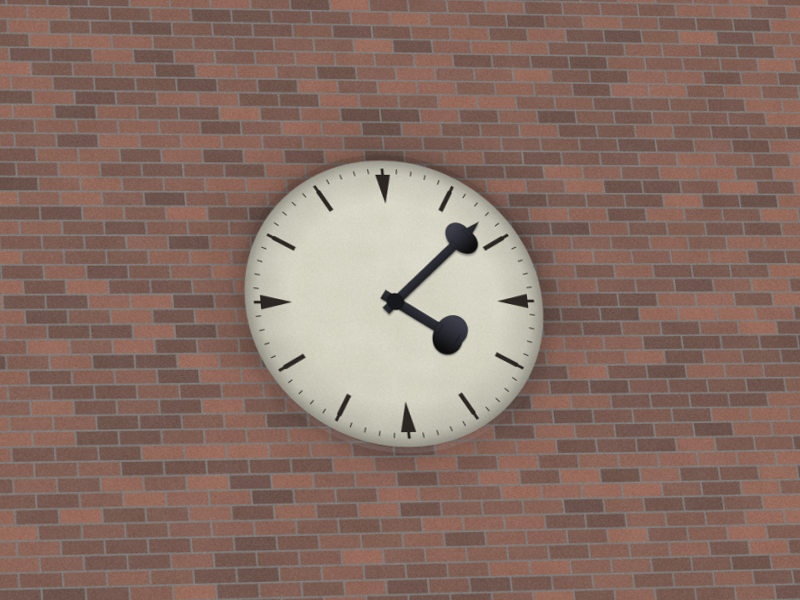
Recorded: 4,08
